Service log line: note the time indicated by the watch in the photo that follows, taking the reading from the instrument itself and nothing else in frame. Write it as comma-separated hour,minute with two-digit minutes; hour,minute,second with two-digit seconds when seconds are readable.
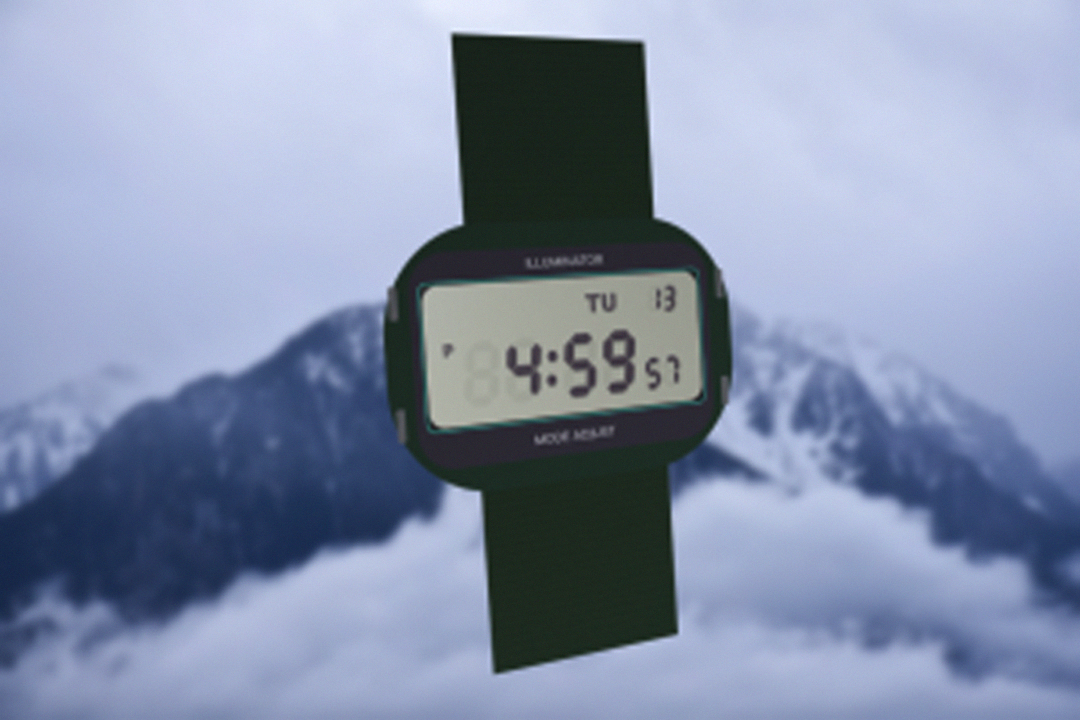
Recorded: 4,59,57
